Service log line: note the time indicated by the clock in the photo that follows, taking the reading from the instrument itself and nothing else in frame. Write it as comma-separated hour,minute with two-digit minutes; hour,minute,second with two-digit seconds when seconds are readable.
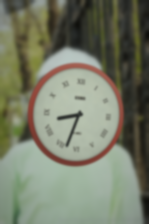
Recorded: 8,33
